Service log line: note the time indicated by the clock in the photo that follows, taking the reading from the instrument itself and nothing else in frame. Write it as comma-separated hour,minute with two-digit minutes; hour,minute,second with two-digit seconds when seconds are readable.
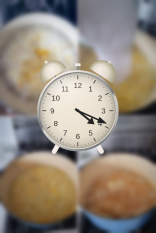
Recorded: 4,19
